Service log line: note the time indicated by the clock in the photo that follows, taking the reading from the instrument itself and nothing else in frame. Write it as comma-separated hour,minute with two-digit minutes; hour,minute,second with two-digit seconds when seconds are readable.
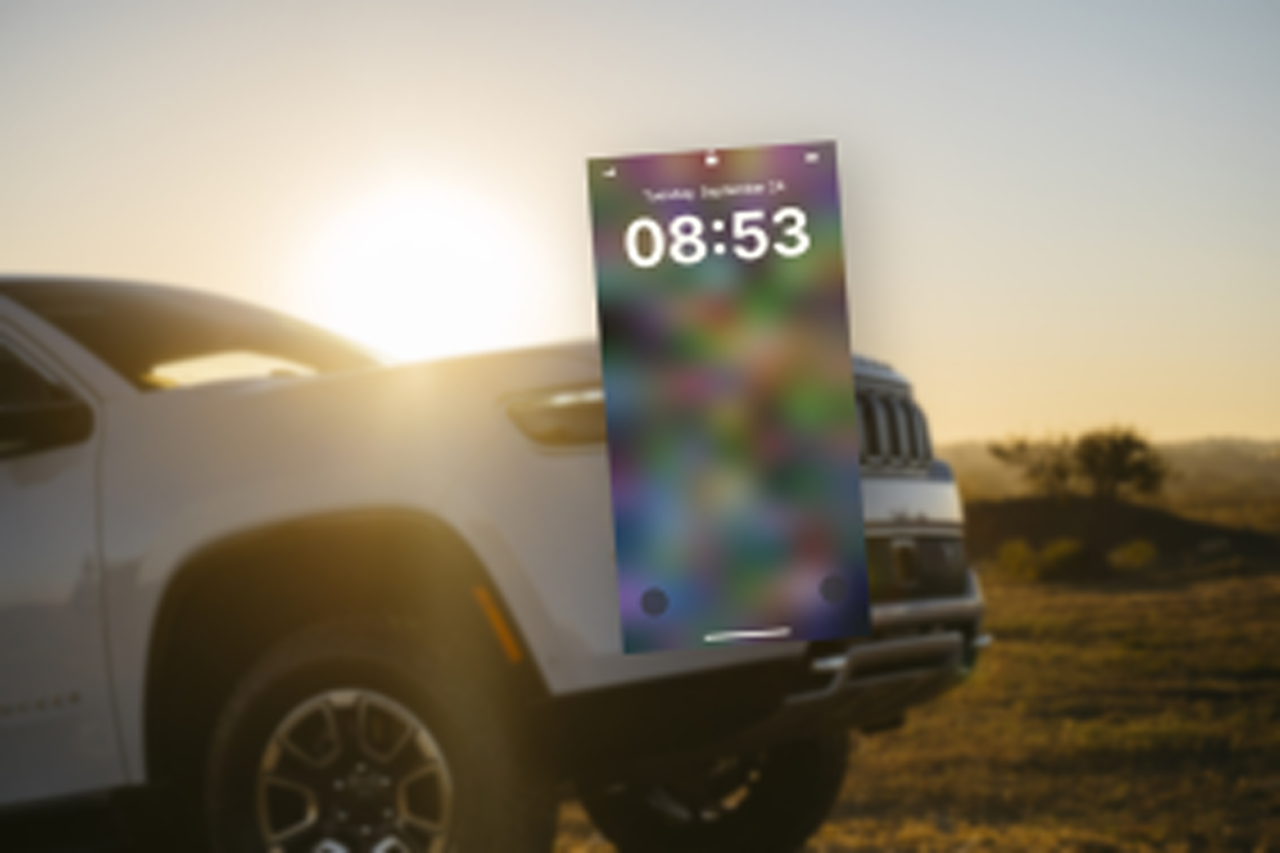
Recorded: 8,53
